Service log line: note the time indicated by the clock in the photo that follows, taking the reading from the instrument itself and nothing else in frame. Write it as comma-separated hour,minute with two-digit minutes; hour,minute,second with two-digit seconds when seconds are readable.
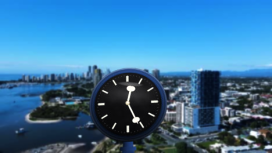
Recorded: 12,26
